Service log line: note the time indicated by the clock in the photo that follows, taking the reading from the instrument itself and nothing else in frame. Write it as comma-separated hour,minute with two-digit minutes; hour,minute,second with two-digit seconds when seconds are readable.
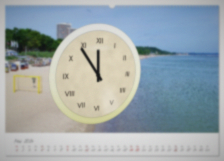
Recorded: 11,54
